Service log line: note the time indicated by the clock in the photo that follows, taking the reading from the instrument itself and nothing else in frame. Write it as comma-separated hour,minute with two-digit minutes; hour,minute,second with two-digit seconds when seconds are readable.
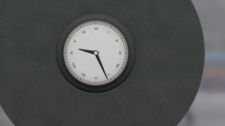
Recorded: 9,26
